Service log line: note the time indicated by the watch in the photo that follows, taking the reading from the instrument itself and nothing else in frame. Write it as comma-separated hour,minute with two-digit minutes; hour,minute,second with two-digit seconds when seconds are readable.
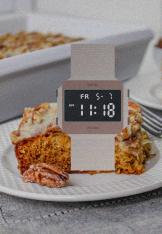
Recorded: 11,18
